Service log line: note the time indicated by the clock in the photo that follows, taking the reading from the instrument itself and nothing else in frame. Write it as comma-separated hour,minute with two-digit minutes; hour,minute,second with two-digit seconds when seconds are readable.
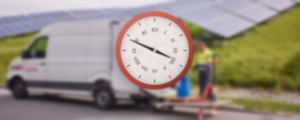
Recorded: 3,49
